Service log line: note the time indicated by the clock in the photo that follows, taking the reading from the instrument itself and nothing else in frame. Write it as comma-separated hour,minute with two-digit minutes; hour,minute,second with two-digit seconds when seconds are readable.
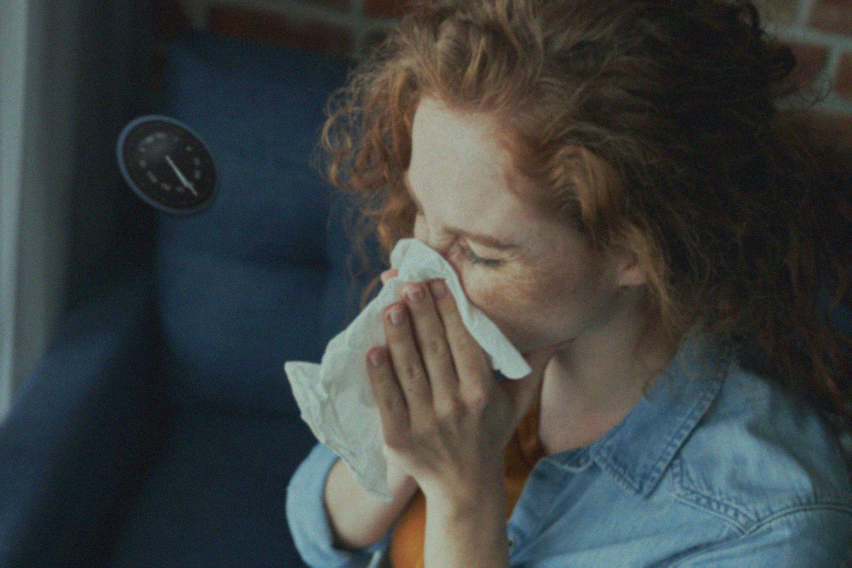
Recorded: 5,26
